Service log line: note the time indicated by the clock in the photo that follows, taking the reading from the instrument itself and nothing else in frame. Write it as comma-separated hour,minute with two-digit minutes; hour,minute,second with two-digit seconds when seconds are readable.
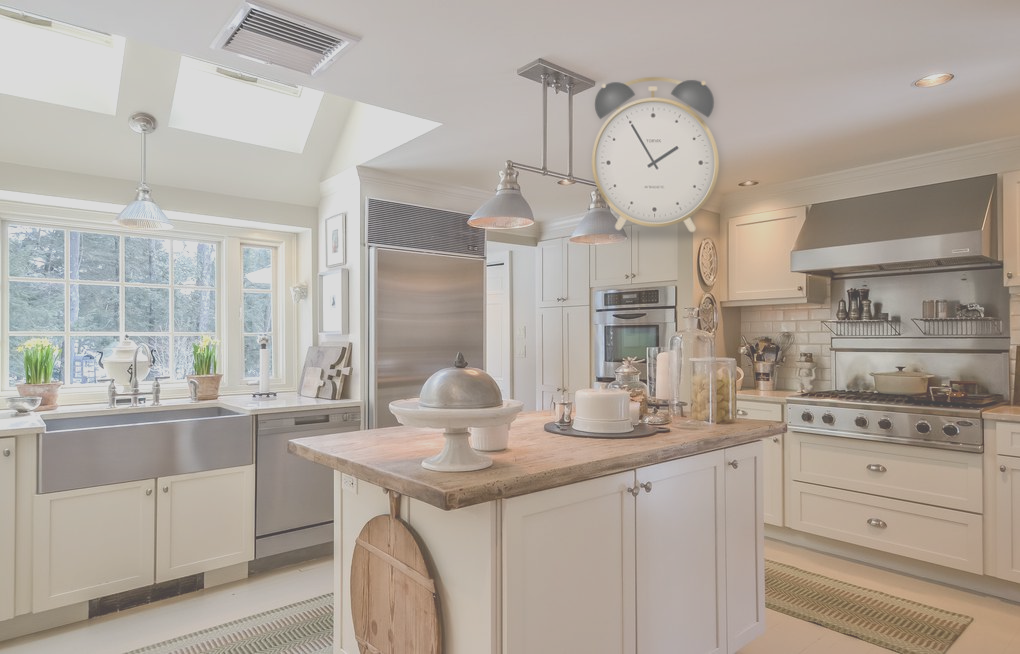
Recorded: 1,55
